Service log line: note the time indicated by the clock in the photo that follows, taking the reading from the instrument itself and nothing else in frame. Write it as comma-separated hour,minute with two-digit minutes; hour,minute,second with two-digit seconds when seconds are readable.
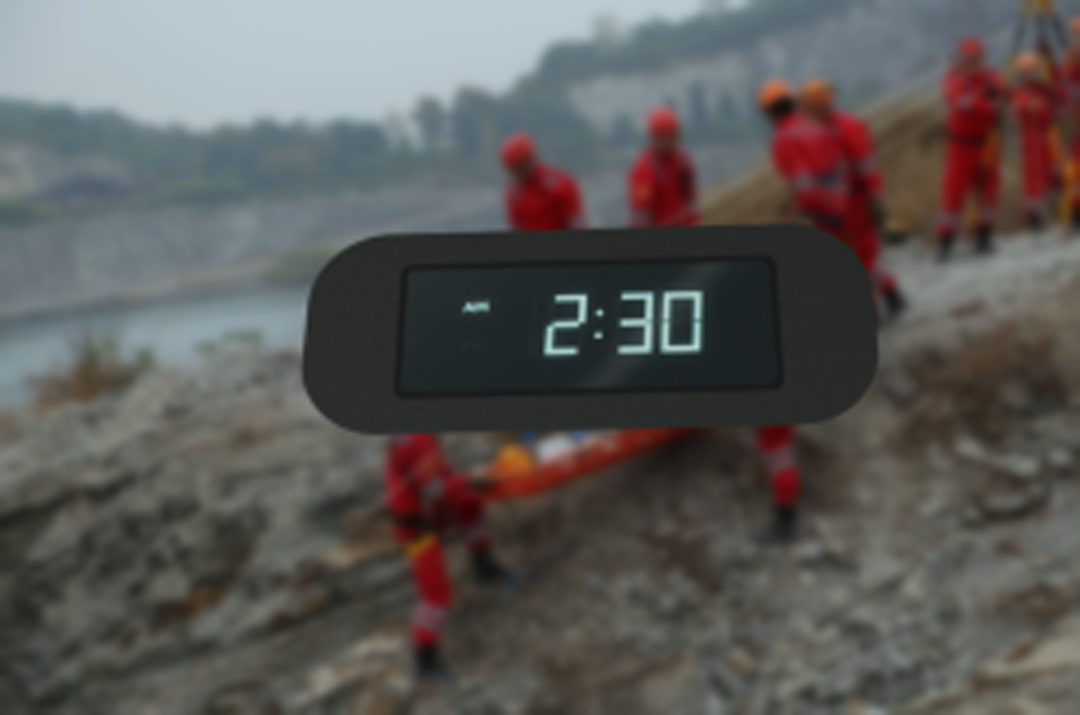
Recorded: 2,30
